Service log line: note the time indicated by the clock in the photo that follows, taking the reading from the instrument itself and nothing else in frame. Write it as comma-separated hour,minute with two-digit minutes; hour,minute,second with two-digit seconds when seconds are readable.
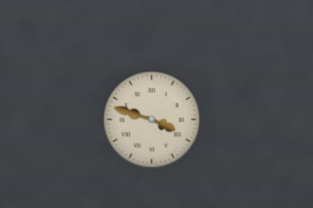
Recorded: 3,48
